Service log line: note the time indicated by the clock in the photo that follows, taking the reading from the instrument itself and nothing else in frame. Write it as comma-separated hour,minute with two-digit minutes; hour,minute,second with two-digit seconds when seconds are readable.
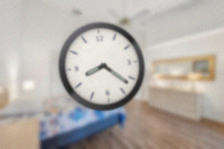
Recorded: 8,22
